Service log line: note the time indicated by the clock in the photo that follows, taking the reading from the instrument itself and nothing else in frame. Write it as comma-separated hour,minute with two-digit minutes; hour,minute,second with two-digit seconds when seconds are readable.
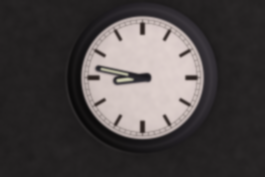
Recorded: 8,47
